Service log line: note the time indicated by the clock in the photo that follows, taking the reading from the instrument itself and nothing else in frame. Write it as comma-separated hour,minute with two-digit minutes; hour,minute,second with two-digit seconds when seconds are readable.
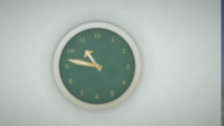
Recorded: 10,47
